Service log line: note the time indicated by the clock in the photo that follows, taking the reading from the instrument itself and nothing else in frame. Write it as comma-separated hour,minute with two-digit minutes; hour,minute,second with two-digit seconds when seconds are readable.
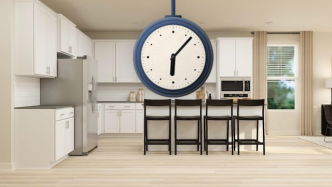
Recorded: 6,07
